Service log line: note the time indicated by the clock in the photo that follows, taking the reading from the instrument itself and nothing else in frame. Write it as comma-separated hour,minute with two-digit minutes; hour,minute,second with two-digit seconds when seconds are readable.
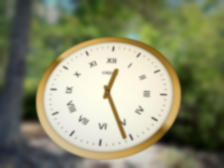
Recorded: 12,26
